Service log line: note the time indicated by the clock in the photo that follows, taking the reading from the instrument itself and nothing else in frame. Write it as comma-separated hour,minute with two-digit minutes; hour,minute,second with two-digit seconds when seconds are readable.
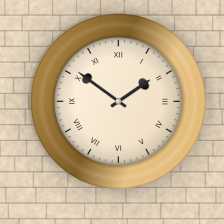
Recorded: 1,51
